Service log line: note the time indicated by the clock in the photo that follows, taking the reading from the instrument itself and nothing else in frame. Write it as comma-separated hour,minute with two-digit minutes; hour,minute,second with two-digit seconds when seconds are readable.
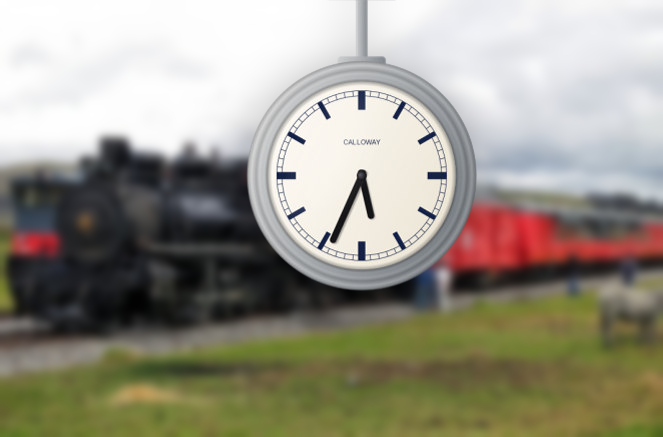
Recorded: 5,34
